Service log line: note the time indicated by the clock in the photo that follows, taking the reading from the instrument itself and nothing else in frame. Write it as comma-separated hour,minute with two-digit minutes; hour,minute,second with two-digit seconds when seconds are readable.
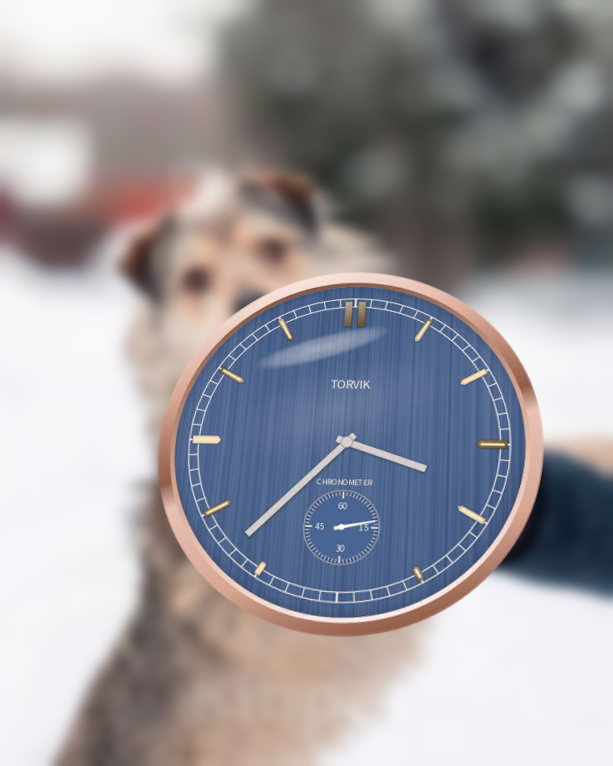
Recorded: 3,37,13
